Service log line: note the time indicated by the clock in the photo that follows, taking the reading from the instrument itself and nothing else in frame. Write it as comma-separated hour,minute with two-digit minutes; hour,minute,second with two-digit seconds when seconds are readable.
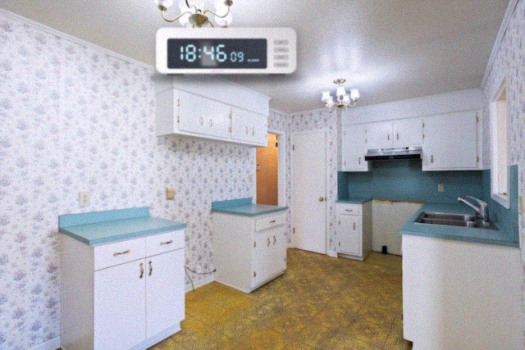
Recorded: 18,46,09
